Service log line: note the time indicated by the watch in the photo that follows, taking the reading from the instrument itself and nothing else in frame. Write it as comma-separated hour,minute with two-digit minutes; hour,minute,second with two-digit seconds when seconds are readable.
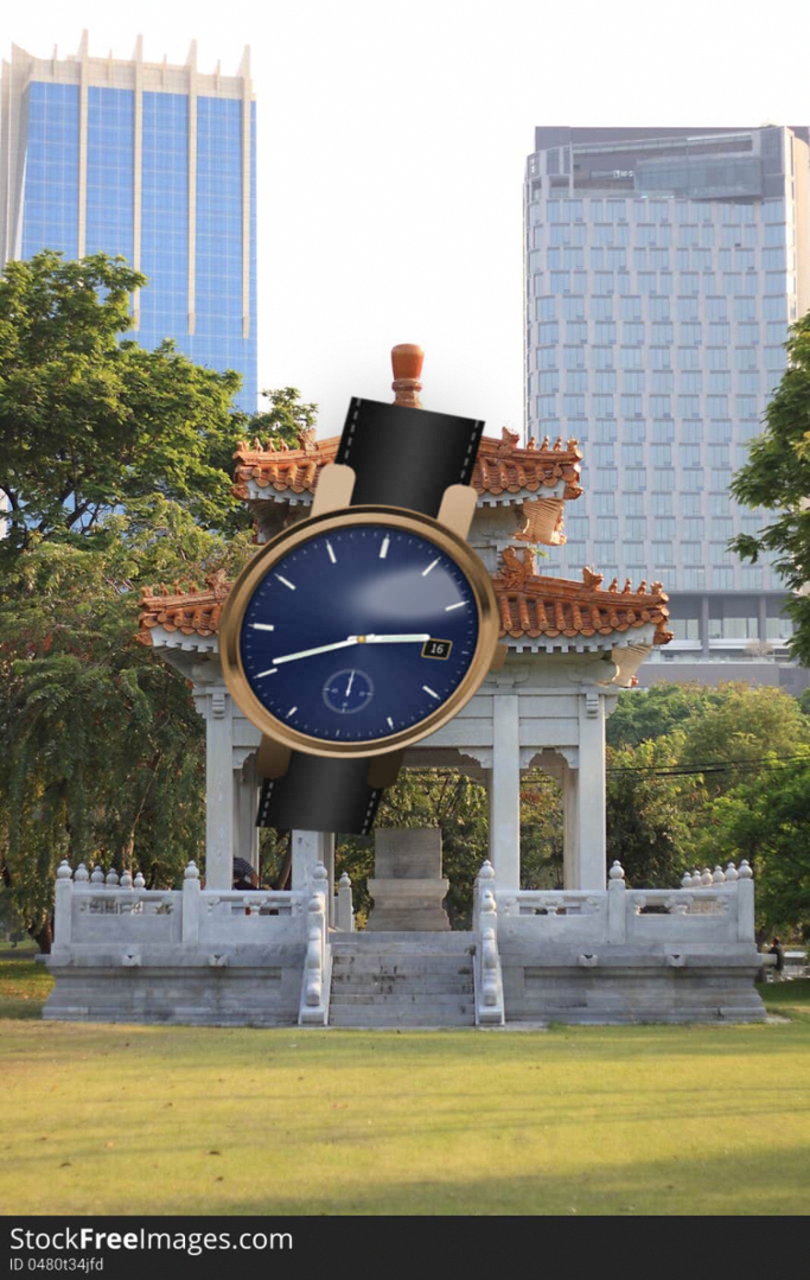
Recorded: 2,41
